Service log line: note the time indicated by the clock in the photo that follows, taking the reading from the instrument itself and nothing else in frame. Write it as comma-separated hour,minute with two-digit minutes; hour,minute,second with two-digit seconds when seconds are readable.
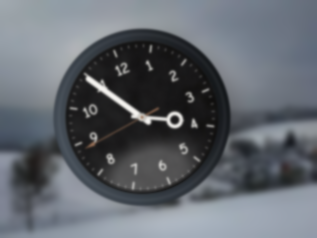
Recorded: 3,54,44
